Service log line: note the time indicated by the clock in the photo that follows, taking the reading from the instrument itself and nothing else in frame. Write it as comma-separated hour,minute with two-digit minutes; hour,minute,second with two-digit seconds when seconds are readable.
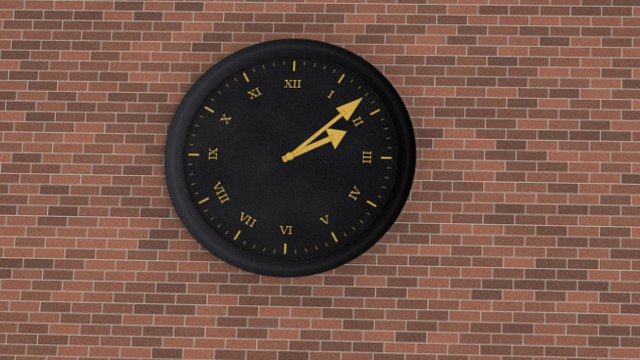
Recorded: 2,08
